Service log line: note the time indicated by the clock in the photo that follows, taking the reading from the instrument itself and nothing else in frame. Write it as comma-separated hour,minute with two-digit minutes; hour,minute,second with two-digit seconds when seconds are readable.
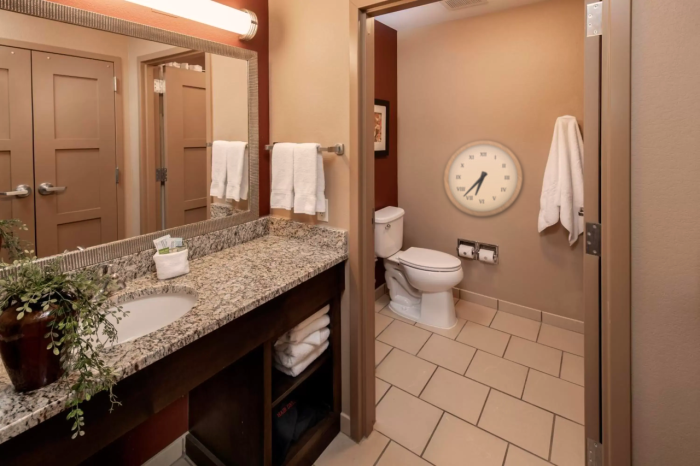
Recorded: 6,37
